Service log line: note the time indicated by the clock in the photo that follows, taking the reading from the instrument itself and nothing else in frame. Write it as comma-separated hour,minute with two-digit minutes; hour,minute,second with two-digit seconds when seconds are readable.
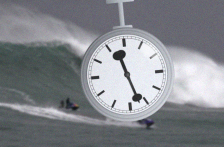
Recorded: 11,27
